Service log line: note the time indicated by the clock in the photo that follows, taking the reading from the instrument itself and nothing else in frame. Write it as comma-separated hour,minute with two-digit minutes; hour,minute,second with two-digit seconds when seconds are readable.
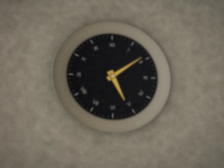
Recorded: 5,09
